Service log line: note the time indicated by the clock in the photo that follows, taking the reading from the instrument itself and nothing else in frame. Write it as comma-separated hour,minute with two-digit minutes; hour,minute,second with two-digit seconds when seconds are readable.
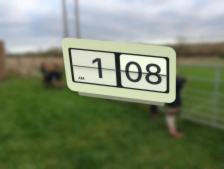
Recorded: 1,08
